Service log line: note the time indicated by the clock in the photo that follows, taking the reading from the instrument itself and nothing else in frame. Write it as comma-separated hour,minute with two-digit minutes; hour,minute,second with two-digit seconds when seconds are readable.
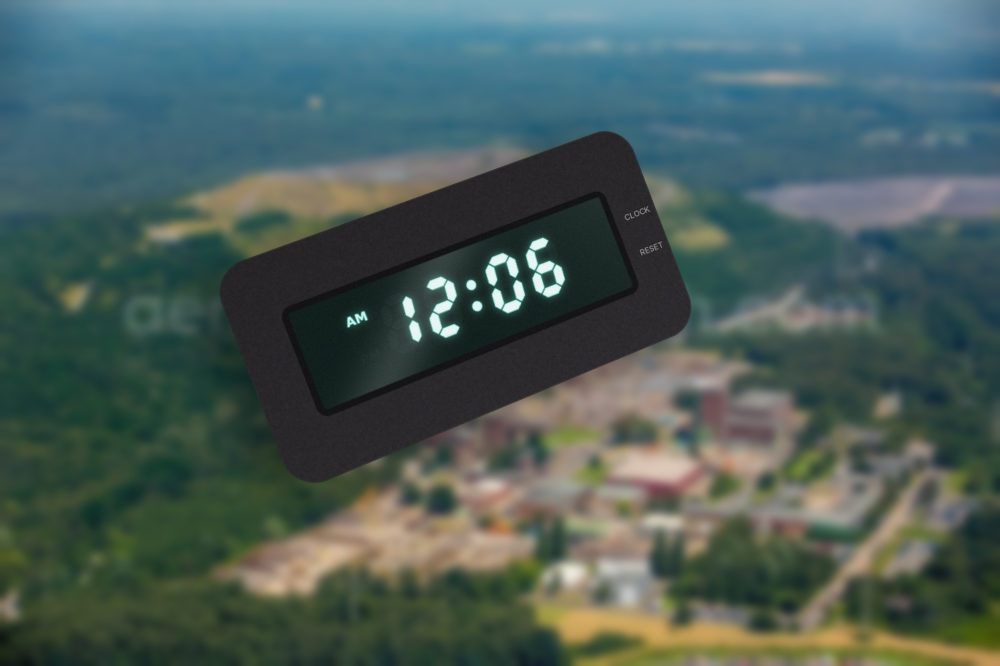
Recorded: 12,06
